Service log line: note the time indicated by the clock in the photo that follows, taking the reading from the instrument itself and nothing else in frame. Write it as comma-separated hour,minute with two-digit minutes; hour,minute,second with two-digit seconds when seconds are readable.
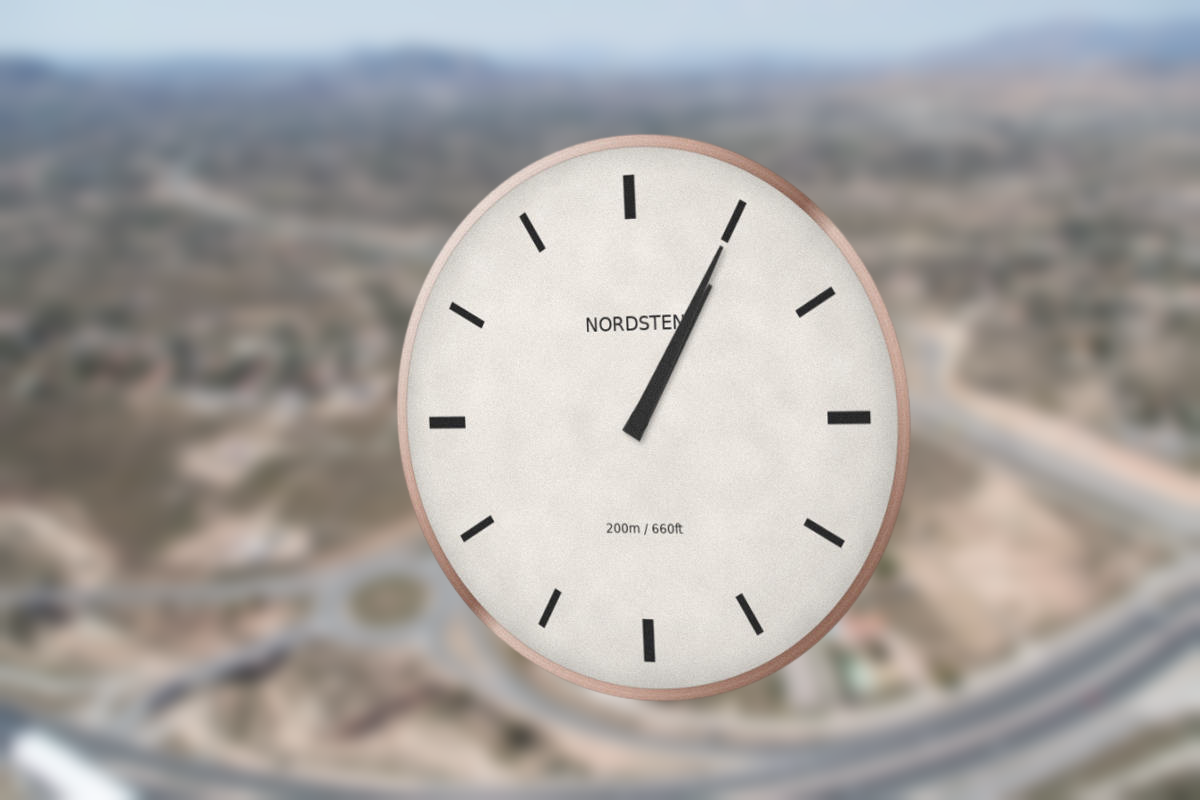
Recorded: 1,05
